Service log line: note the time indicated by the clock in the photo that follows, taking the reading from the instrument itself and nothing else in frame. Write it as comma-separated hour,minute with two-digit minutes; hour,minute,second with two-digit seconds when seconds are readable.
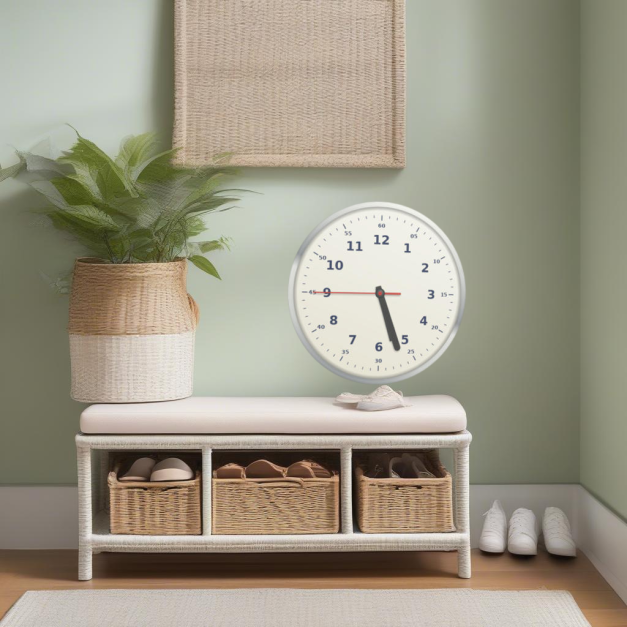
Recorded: 5,26,45
